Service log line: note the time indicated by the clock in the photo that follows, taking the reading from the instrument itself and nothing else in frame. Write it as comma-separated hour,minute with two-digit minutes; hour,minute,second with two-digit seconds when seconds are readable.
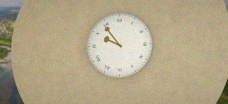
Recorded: 9,54
